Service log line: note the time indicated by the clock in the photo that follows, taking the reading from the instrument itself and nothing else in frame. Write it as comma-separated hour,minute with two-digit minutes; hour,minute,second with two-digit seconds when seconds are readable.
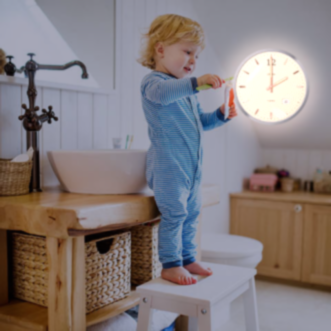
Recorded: 2,00
